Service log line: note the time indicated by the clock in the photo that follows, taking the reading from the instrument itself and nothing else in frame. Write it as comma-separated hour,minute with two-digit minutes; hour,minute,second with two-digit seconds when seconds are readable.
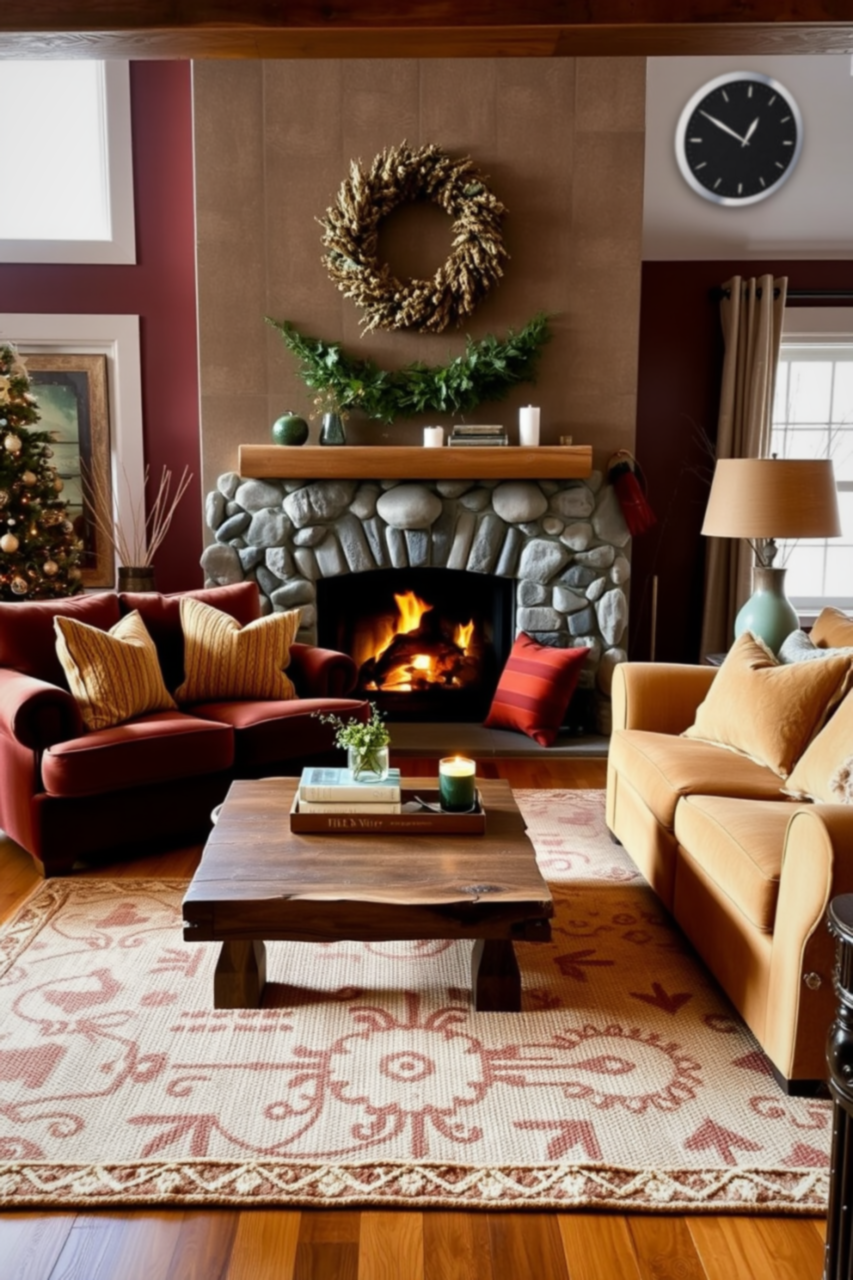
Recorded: 12,50
